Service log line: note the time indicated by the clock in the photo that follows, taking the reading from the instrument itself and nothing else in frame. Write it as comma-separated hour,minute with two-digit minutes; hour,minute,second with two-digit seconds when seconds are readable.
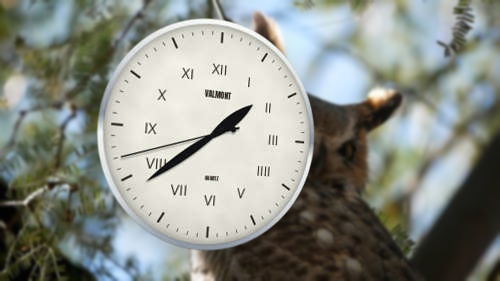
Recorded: 1,38,42
